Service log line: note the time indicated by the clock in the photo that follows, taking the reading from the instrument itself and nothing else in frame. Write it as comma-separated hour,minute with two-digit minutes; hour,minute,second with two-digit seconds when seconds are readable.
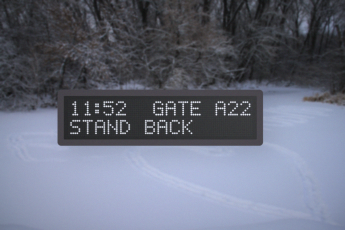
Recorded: 11,52
